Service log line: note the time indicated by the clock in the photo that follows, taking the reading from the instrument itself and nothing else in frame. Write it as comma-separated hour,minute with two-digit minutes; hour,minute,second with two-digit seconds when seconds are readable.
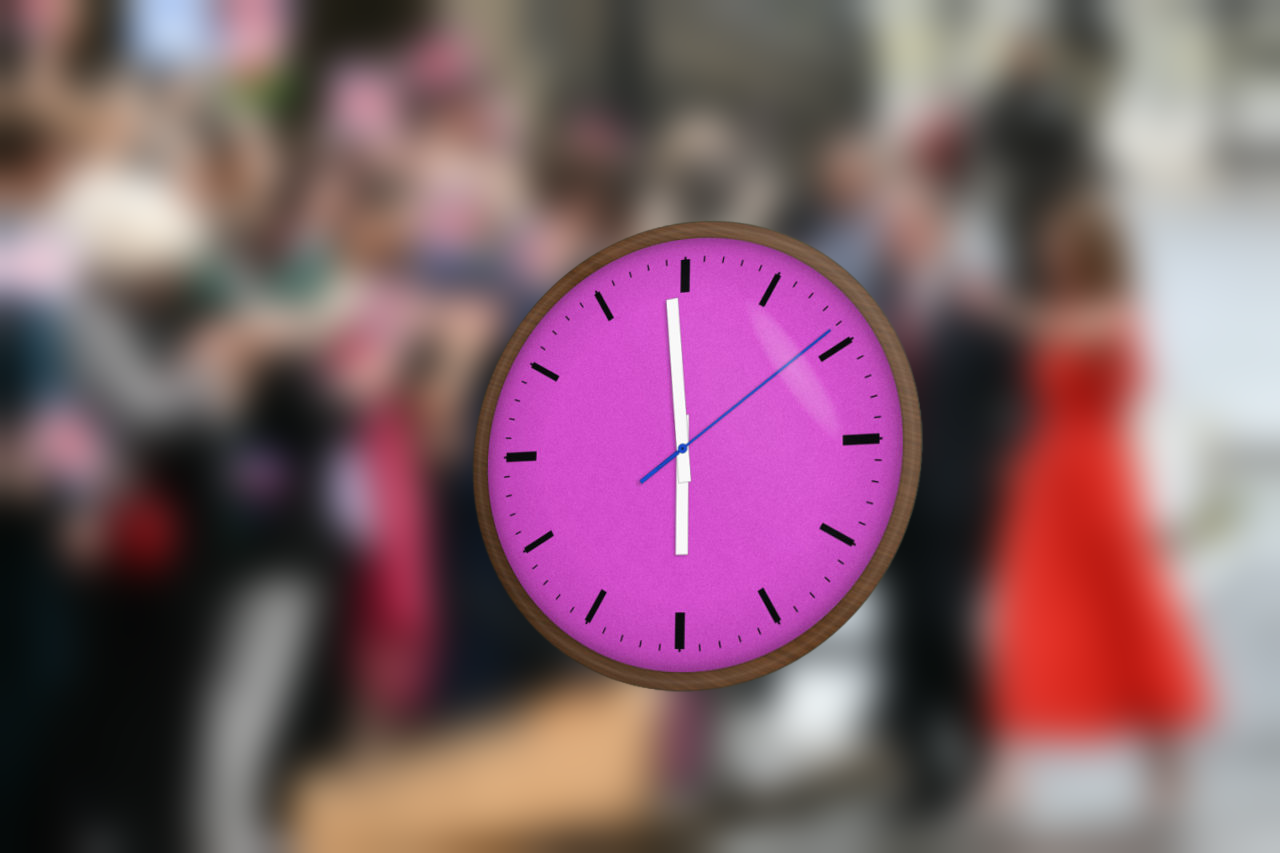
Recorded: 5,59,09
